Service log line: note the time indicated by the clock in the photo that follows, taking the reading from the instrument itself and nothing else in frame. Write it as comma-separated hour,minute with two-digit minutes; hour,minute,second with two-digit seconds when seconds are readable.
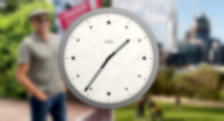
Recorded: 1,36
